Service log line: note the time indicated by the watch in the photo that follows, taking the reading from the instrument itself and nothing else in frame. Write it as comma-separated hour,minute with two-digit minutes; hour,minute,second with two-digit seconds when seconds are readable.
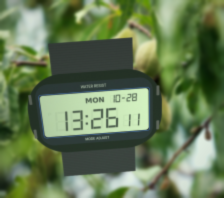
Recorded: 13,26,11
